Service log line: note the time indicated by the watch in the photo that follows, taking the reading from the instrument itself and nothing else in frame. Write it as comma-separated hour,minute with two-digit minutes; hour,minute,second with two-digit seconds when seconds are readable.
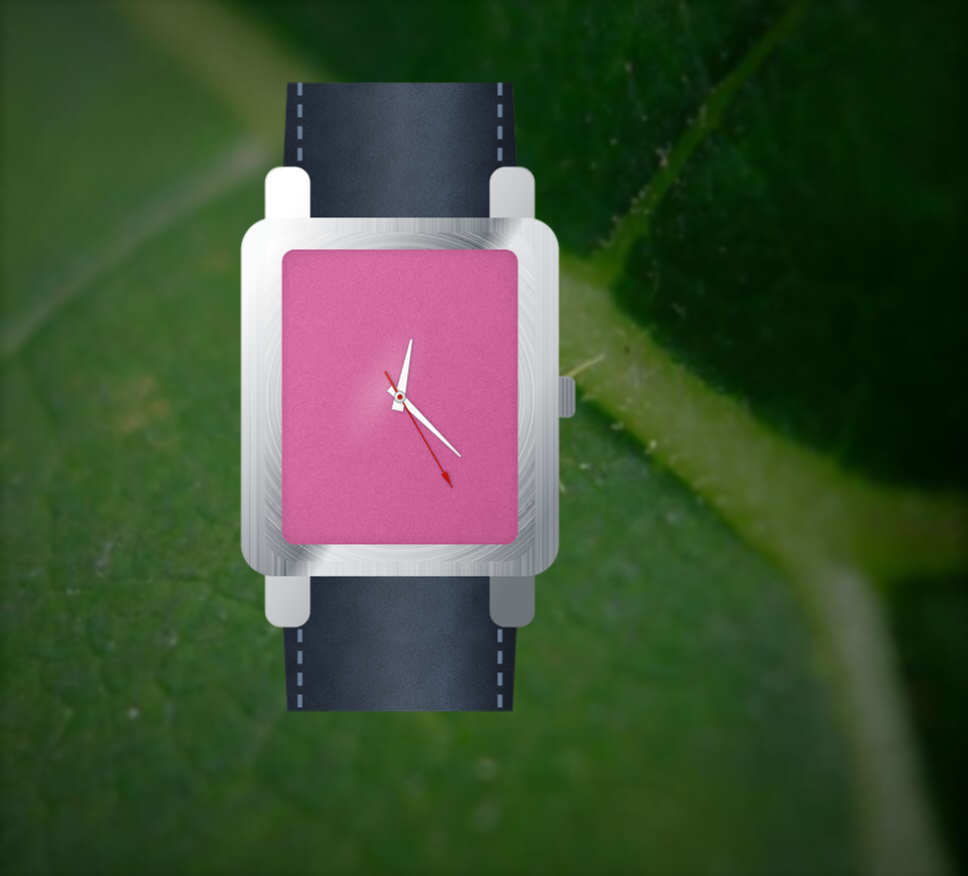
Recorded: 12,22,25
